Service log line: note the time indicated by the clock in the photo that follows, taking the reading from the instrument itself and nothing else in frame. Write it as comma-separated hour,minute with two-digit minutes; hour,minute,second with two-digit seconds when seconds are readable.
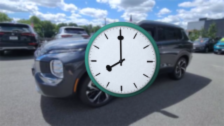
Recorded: 8,00
